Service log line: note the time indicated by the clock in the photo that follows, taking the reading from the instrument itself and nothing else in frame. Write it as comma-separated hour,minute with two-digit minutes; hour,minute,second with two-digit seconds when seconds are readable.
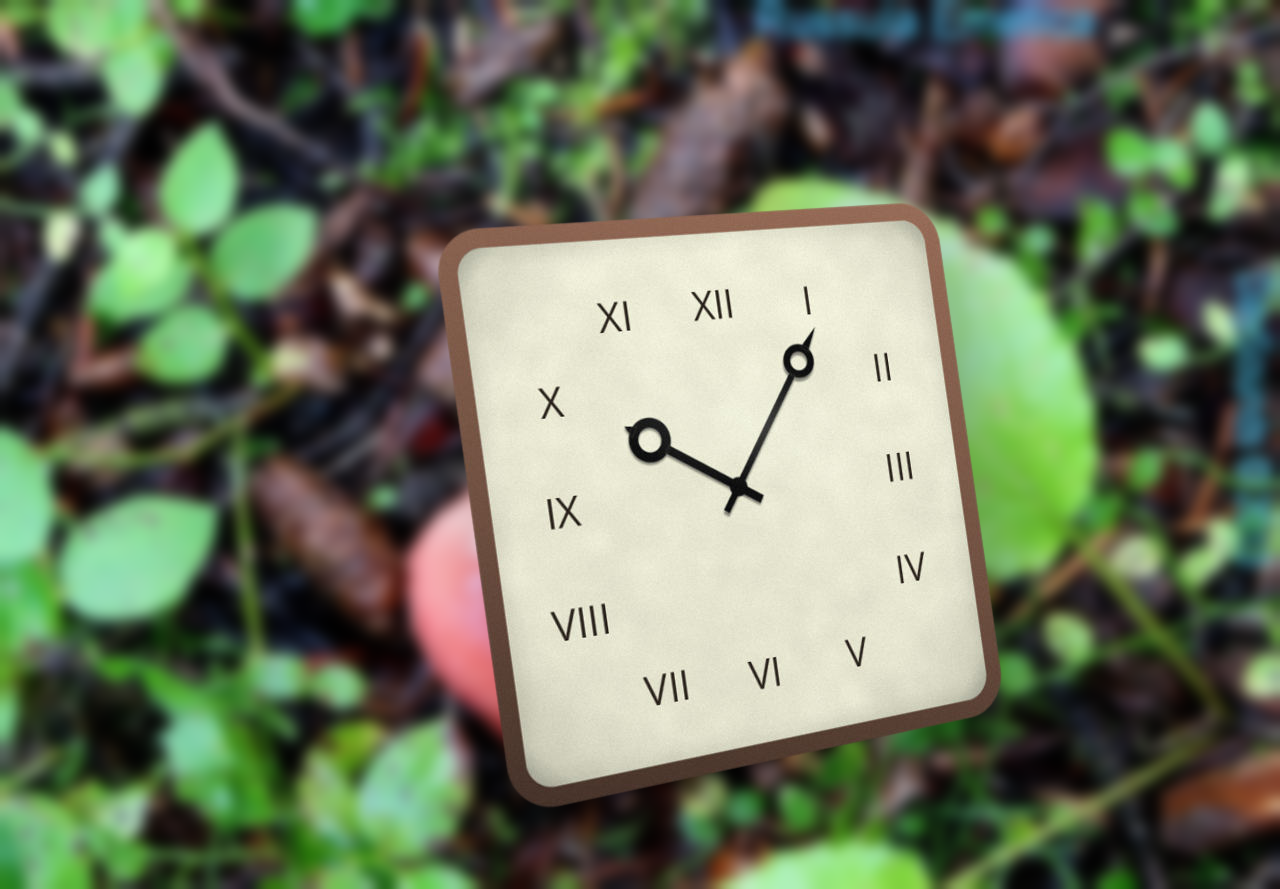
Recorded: 10,06
